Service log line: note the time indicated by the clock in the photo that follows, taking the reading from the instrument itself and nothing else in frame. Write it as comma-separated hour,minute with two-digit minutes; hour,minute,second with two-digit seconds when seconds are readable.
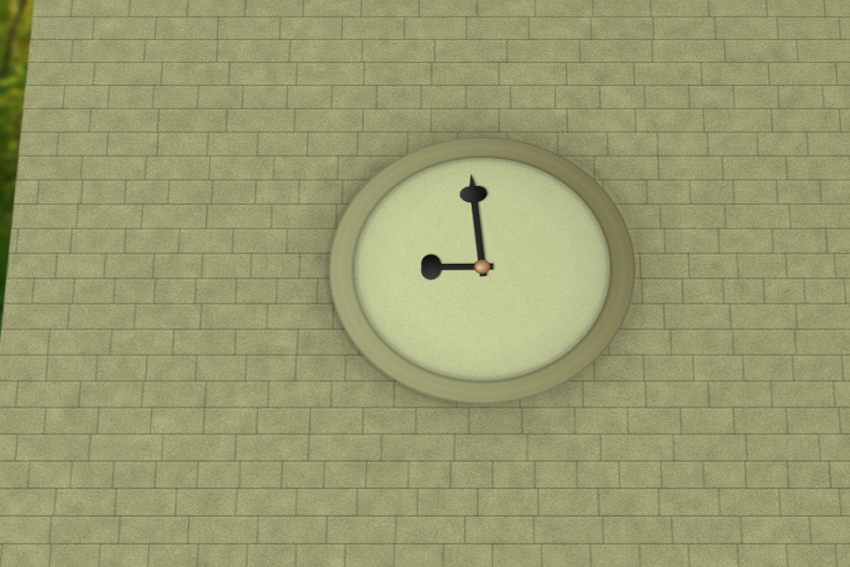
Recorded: 8,59
